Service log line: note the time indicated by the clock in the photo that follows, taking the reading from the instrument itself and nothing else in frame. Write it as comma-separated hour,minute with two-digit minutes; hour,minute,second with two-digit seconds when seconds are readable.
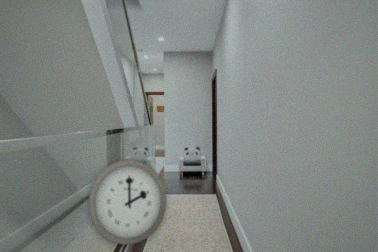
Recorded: 1,59
